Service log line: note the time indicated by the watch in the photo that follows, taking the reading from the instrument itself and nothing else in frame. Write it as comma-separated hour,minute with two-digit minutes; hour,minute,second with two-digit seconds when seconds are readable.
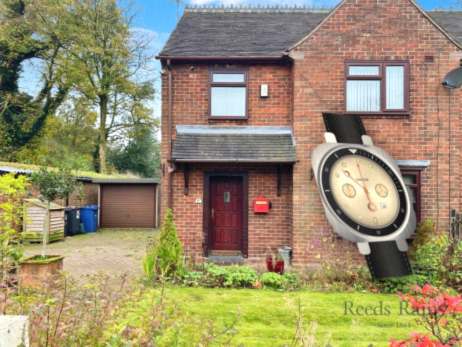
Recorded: 5,53
